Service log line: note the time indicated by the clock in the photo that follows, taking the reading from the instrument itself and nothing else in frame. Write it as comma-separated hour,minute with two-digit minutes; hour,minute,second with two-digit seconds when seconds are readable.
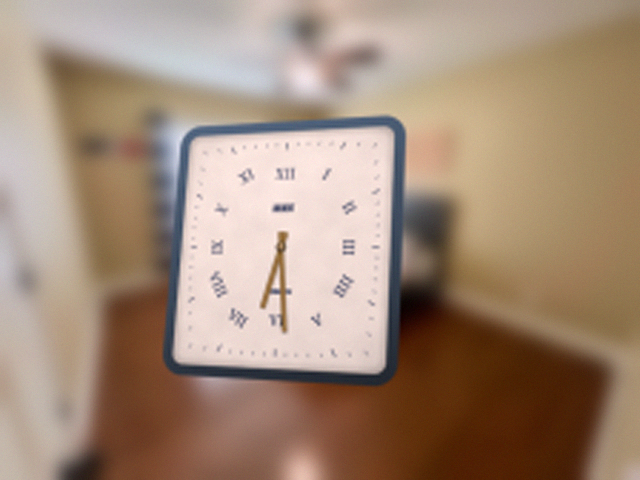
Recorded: 6,29
